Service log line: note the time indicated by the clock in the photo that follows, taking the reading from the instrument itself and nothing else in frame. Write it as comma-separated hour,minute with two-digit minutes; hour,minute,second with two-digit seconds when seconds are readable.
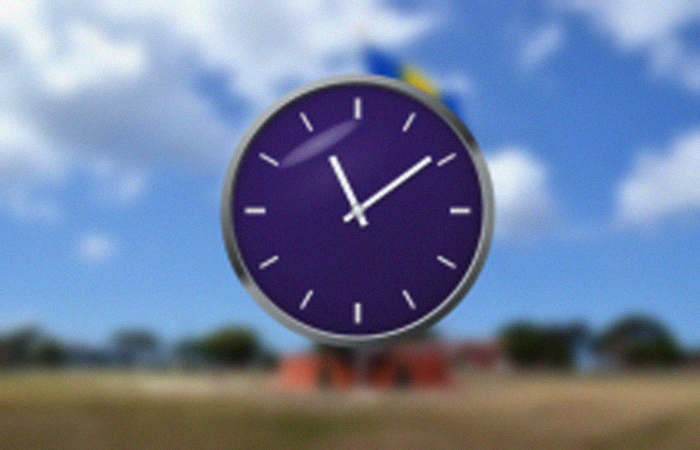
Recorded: 11,09
